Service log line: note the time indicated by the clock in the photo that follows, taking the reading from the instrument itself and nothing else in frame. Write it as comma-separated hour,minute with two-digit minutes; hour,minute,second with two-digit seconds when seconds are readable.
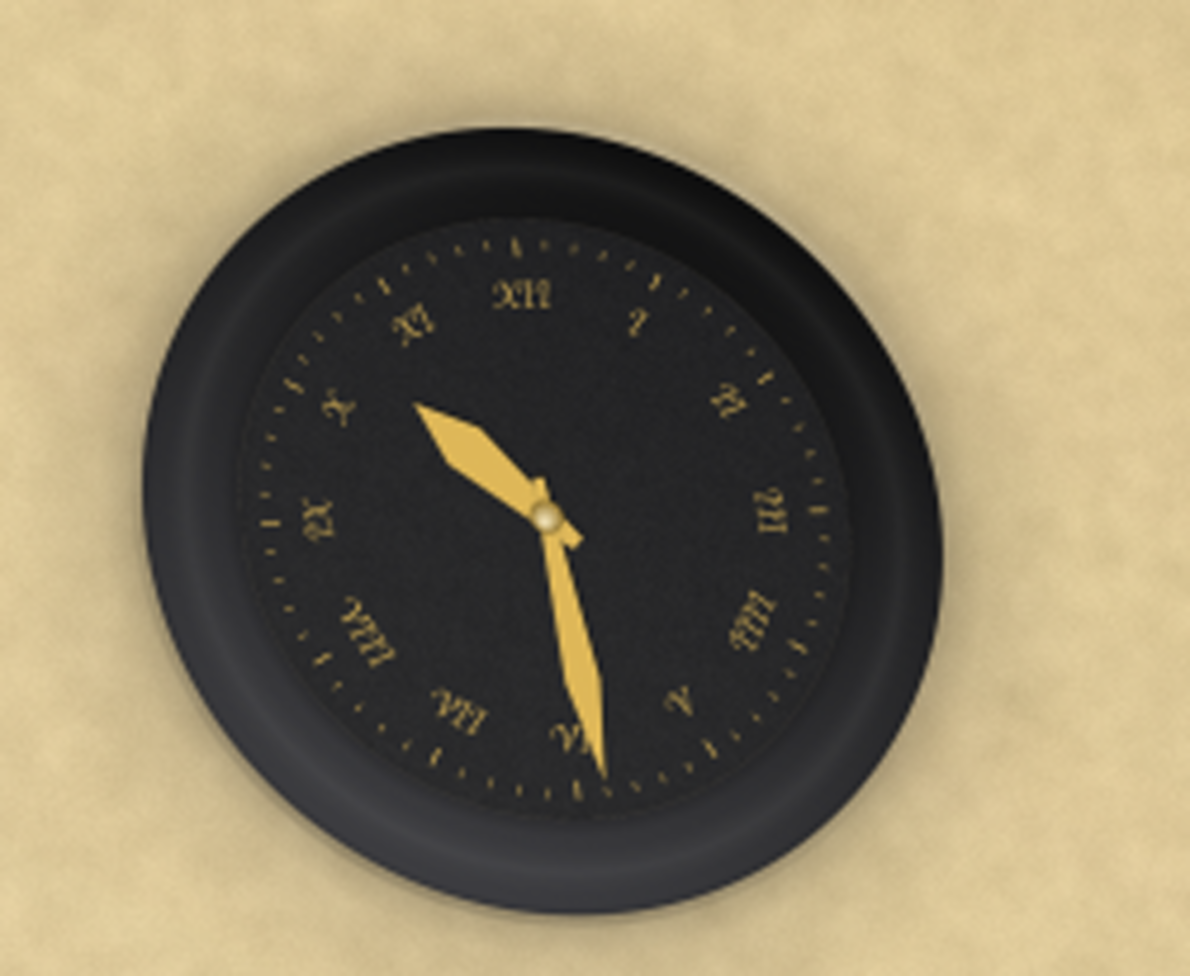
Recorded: 10,29
